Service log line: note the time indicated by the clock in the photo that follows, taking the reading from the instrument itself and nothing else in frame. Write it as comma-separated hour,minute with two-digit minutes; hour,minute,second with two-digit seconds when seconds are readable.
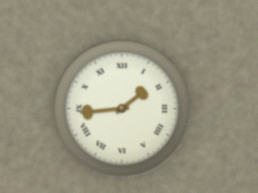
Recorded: 1,44
